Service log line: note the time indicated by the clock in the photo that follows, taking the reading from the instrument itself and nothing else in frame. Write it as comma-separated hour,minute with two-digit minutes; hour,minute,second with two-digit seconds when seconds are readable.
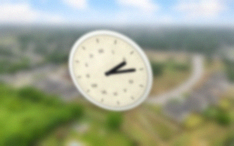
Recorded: 2,15
